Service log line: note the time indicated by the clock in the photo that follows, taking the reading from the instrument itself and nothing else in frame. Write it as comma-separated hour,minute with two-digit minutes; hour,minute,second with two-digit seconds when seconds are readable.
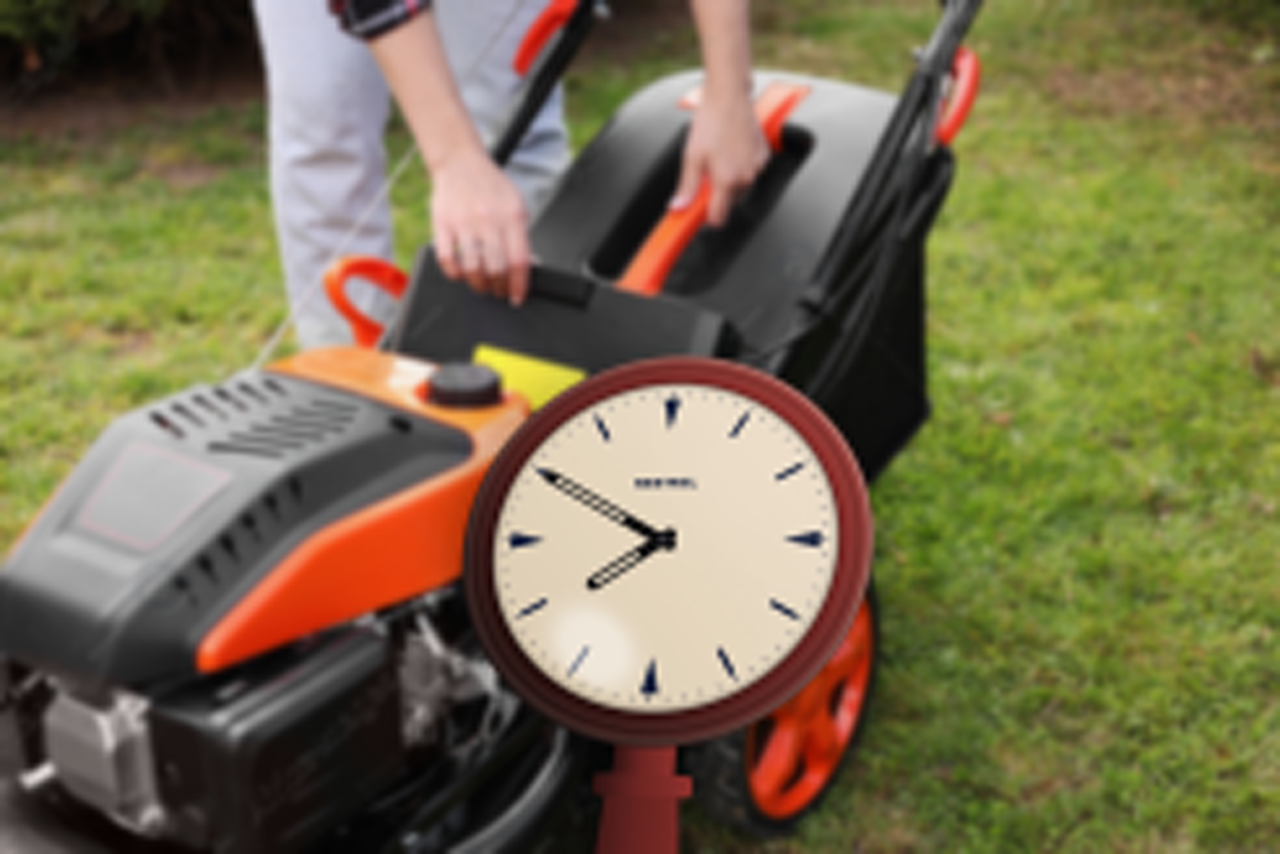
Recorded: 7,50
